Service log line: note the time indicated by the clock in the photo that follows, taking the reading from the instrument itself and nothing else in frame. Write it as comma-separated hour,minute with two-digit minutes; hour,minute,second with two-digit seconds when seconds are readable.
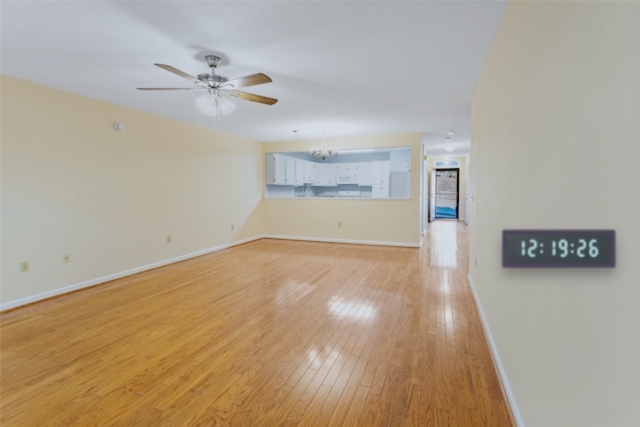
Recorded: 12,19,26
